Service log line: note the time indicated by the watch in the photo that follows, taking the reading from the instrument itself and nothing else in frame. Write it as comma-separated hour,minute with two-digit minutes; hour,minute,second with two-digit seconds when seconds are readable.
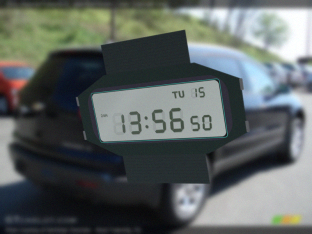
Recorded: 13,56,50
